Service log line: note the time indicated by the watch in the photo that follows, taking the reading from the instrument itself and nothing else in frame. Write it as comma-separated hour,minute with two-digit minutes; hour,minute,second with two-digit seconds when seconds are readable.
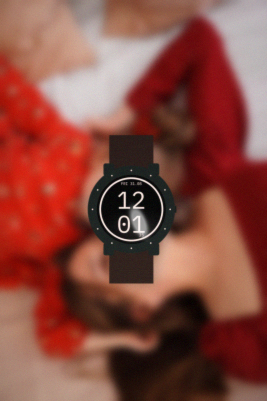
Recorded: 12,01
